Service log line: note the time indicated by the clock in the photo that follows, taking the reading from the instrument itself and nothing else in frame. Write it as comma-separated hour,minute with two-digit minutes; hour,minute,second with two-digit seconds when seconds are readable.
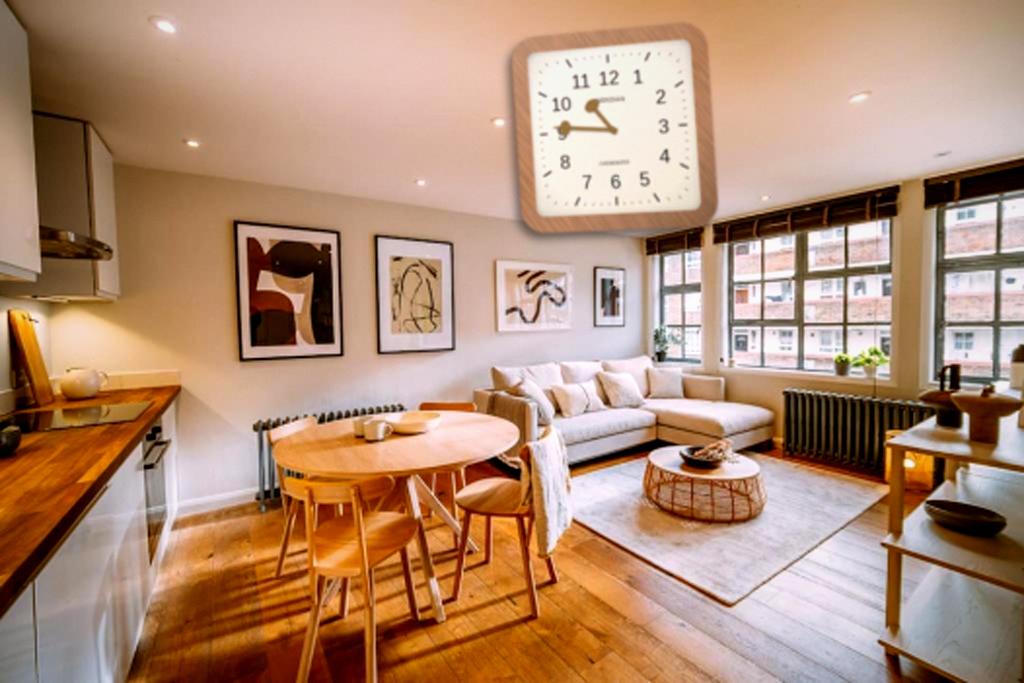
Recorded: 10,46
